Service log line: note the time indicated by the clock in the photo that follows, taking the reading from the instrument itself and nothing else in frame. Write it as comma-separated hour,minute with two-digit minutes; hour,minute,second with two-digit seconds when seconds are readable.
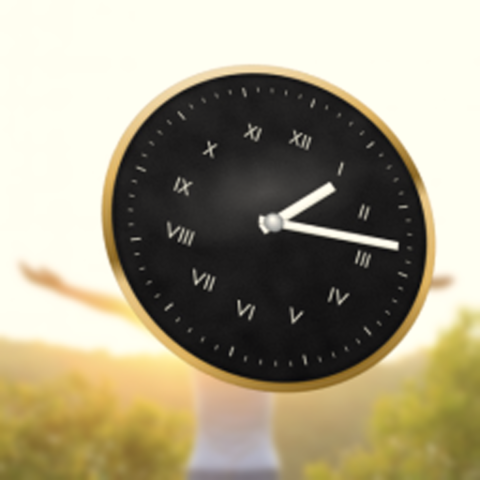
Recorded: 1,13
